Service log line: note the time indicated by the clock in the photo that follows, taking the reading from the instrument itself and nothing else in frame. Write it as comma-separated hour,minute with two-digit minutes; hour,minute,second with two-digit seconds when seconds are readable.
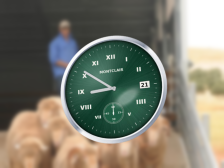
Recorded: 8,51
